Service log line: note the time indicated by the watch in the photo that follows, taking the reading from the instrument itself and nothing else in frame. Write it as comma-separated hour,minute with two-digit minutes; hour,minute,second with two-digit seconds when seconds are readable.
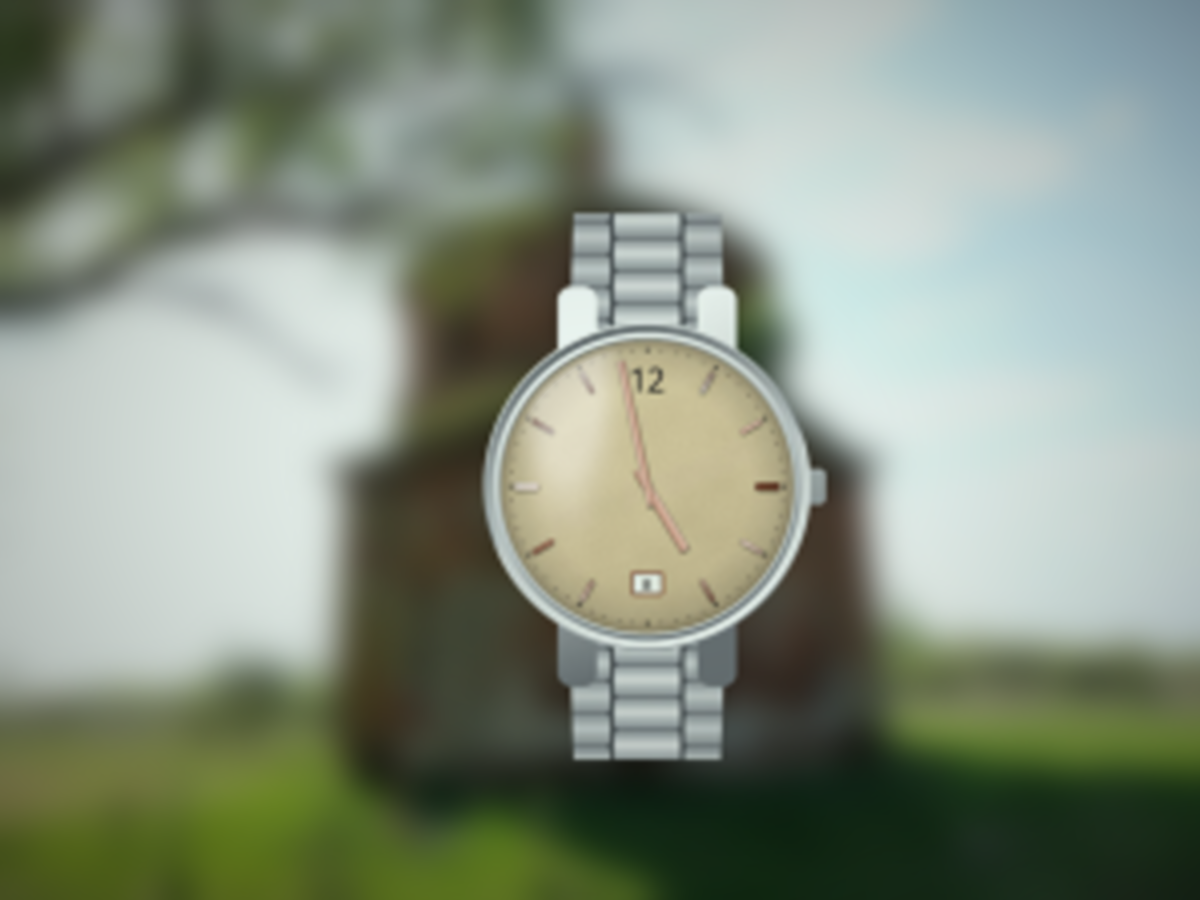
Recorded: 4,58
